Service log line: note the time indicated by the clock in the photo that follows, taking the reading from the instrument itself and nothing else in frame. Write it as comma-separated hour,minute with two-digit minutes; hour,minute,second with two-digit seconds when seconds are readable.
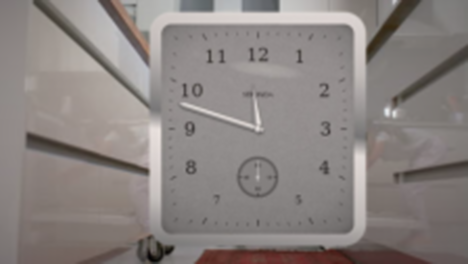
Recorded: 11,48
